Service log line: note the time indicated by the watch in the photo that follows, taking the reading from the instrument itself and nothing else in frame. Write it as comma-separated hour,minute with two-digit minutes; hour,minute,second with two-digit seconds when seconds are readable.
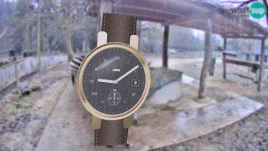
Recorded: 9,09
